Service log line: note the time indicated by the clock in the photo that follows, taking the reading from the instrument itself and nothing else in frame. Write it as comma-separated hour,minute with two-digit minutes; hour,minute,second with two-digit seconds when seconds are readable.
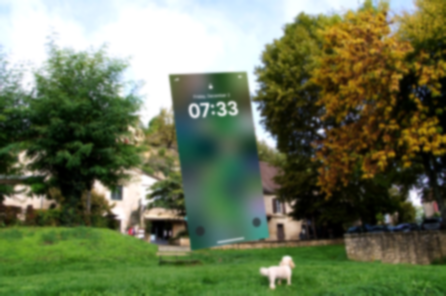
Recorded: 7,33
